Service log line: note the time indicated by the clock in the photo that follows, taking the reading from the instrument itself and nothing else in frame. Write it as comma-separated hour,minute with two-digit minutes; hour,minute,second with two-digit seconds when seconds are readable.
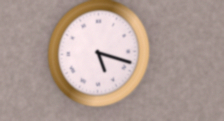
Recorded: 5,18
